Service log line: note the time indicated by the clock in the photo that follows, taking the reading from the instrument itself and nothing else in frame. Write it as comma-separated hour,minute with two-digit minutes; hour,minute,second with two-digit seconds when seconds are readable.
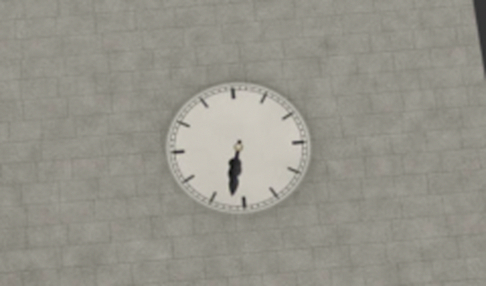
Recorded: 6,32
